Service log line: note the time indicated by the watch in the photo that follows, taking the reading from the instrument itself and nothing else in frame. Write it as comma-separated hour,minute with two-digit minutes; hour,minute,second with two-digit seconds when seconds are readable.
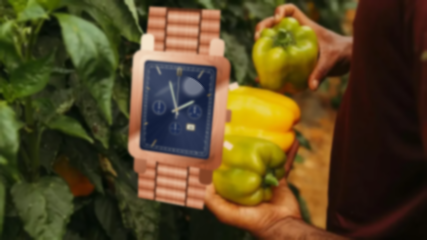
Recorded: 1,57
